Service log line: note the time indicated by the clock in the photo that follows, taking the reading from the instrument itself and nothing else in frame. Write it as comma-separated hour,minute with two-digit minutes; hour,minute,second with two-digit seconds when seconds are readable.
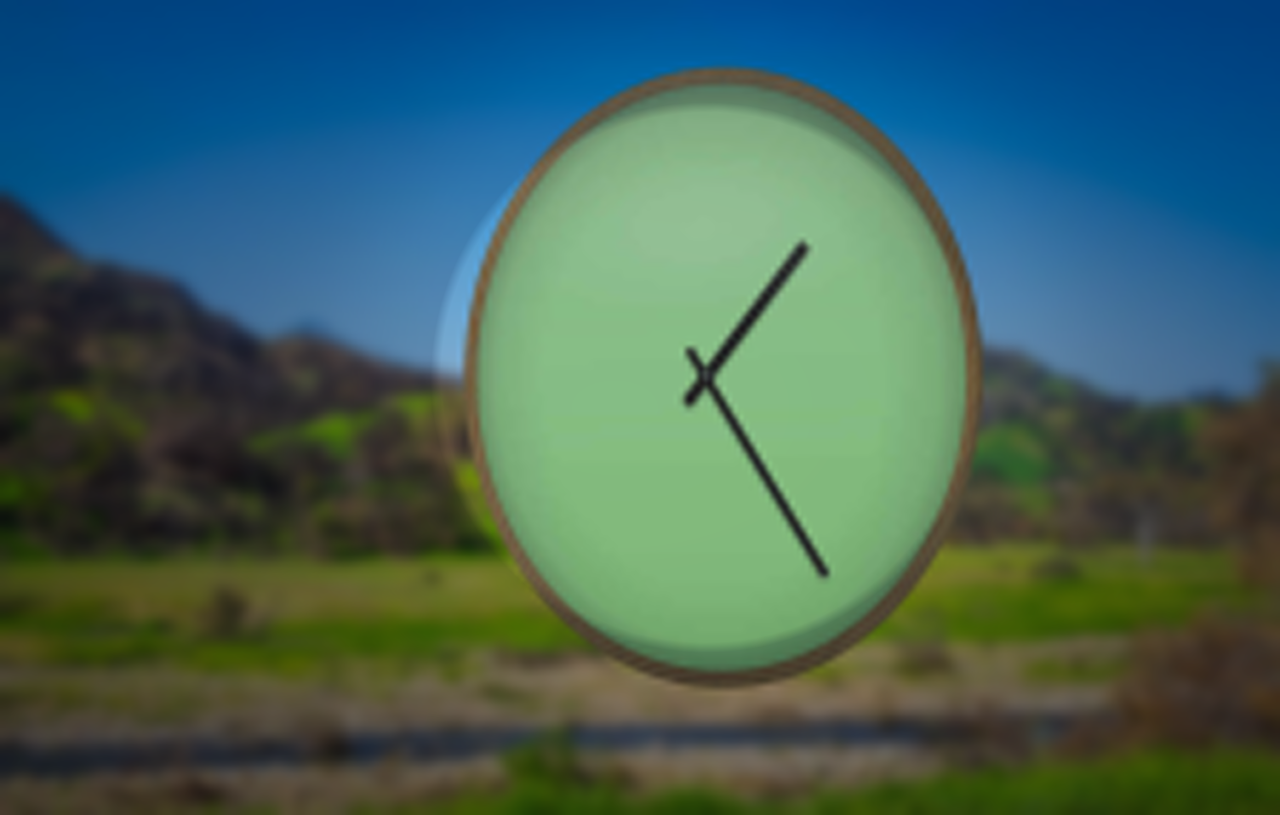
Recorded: 1,24
